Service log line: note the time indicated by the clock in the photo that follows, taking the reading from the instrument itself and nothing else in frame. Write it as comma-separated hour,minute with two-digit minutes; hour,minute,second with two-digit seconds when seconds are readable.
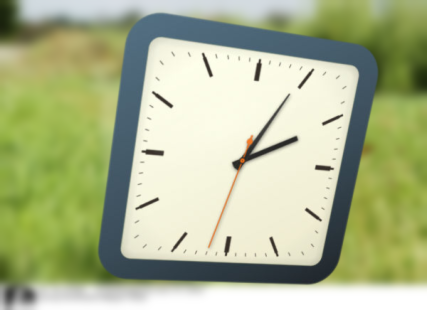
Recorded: 2,04,32
